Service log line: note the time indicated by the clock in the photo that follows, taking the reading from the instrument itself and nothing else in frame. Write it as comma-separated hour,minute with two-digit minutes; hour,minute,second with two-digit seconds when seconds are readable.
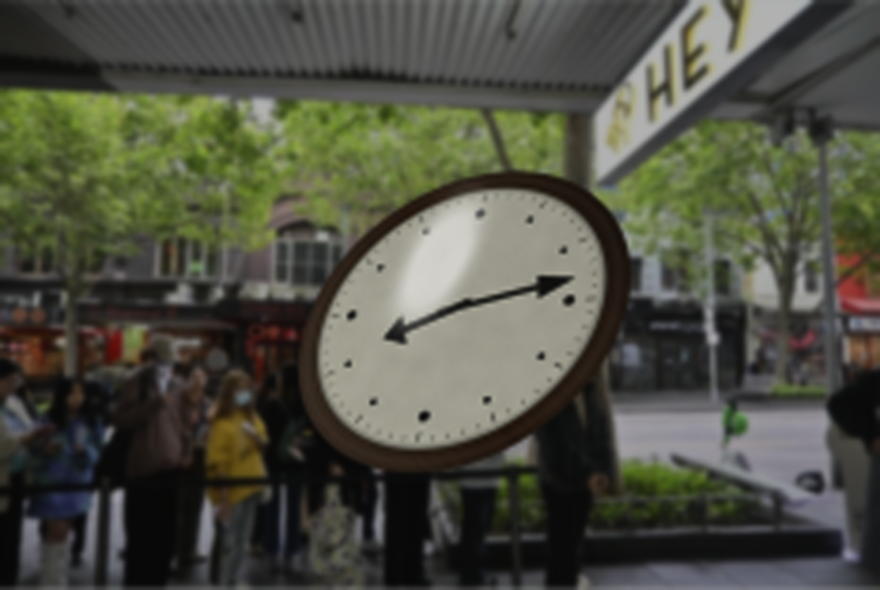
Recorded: 8,13
